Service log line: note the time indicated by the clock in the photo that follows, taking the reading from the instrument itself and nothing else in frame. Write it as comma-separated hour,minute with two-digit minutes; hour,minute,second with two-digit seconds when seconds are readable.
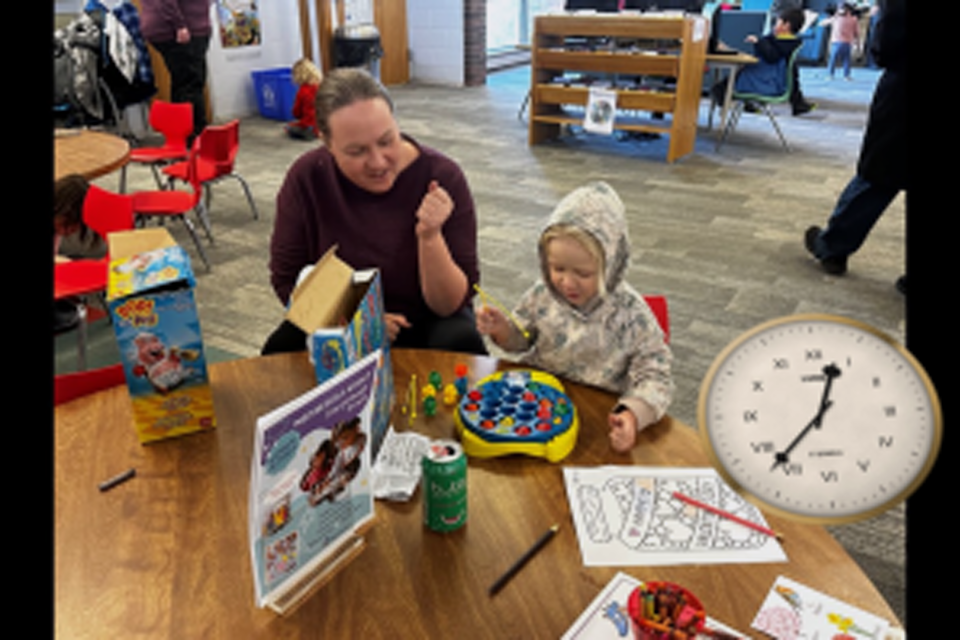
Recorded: 12,37
